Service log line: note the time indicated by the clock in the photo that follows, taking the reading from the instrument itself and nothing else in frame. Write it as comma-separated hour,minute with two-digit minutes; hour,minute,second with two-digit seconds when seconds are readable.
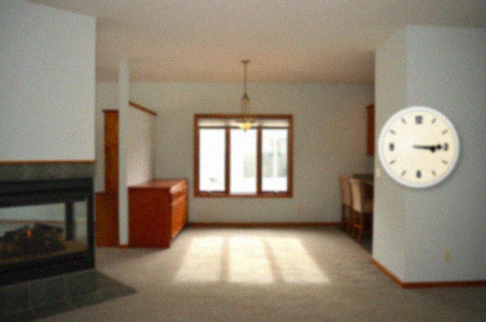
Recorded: 3,15
